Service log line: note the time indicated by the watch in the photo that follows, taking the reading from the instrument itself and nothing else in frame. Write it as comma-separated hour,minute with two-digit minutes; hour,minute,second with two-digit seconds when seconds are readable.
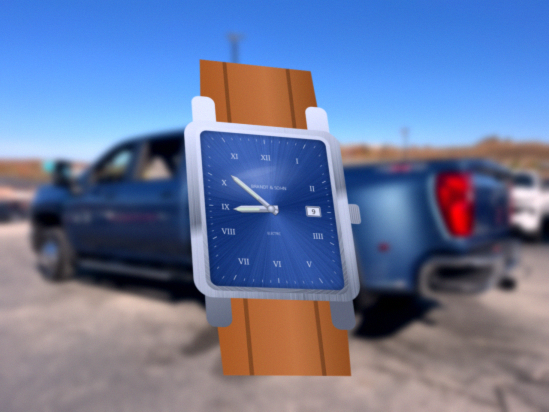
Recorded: 8,52
